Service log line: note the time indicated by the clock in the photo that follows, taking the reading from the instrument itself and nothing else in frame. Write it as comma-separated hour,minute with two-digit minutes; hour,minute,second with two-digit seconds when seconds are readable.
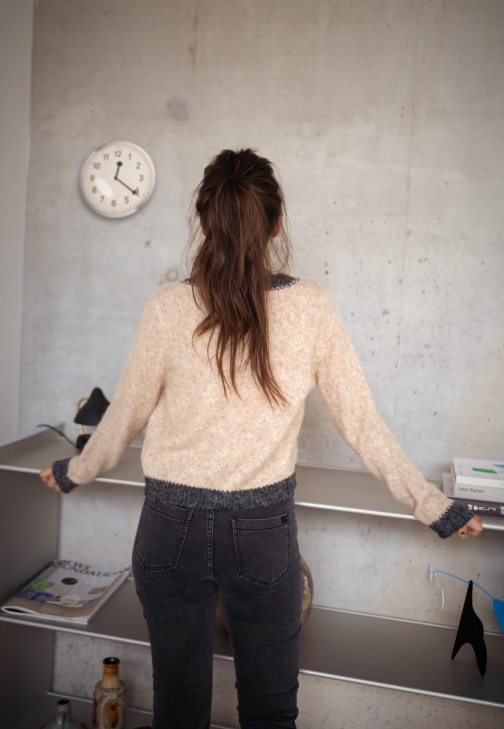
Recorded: 12,21
